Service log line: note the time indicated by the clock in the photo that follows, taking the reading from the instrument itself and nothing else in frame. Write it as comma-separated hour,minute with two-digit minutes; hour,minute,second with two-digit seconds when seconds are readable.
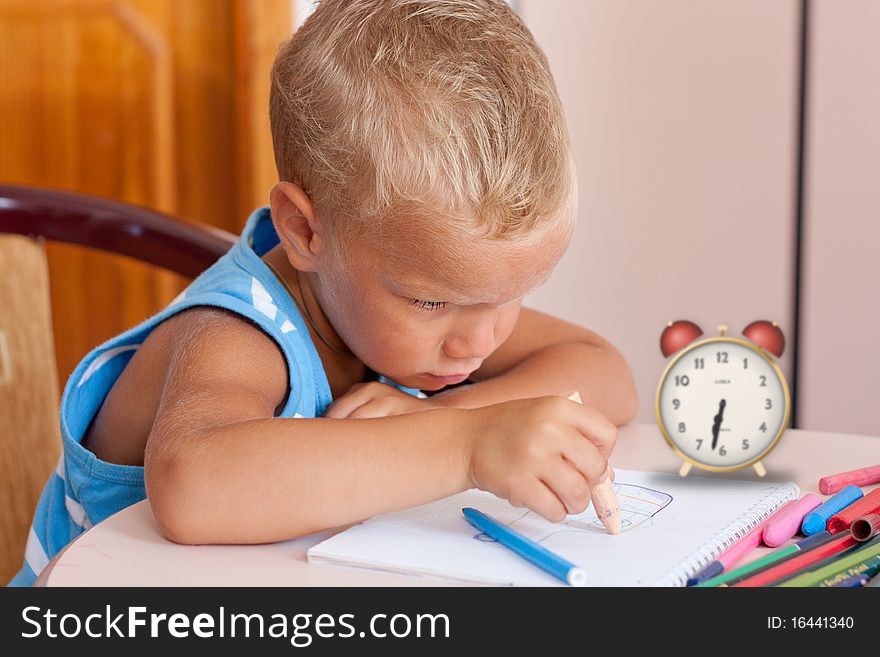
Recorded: 6,32
